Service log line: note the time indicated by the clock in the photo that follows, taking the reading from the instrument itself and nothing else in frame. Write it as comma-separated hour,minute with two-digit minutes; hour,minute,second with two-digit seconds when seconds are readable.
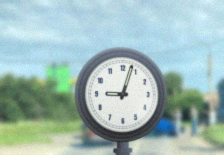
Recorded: 9,03
